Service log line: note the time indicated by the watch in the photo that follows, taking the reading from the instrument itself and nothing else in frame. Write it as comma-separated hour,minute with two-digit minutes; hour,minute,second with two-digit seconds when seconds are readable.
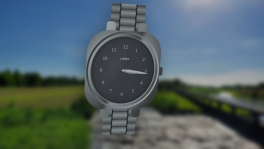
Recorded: 3,16
